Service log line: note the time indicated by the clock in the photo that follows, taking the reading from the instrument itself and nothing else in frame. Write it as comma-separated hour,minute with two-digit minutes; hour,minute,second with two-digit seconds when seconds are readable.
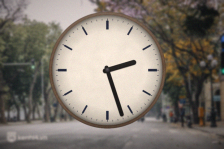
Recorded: 2,27
